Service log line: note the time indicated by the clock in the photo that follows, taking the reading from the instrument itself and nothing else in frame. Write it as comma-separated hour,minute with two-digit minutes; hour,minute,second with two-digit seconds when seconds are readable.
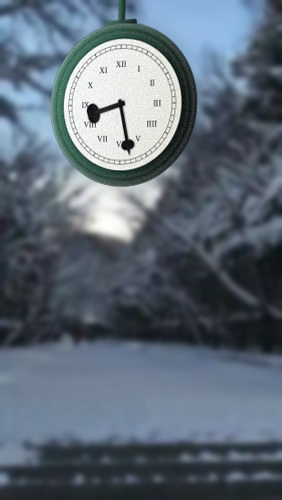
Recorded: 8,28
